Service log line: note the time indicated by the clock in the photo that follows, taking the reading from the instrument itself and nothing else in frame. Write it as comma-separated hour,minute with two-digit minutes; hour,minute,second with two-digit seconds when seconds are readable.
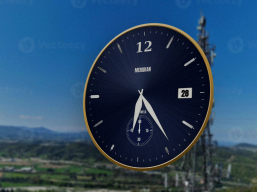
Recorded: 6,24
